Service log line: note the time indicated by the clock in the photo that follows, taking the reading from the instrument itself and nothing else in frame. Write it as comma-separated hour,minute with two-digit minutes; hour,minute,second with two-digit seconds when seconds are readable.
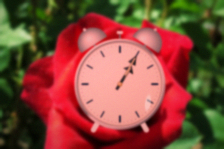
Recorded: 1,05
